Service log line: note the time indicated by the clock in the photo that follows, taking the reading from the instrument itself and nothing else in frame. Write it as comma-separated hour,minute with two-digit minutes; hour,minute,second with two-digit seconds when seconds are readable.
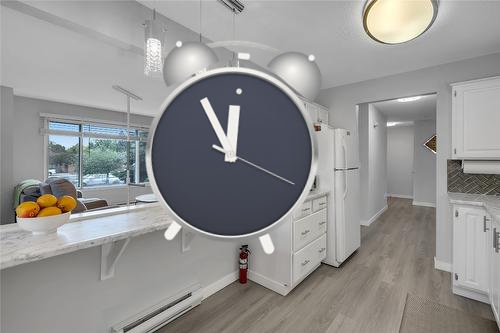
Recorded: 11,54,18
